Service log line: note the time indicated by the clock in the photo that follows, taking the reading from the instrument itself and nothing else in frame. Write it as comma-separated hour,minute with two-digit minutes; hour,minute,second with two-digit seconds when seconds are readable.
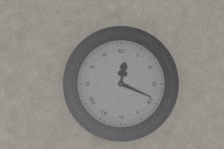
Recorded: 12,19
